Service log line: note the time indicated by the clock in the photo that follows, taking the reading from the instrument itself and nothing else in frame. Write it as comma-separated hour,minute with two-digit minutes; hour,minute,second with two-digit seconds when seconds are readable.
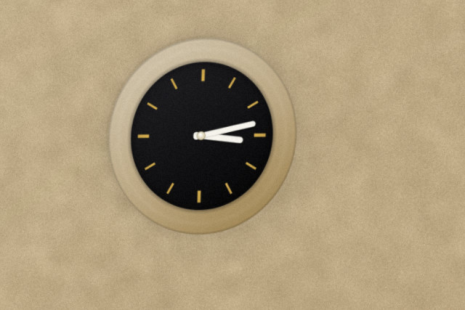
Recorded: 3,13
